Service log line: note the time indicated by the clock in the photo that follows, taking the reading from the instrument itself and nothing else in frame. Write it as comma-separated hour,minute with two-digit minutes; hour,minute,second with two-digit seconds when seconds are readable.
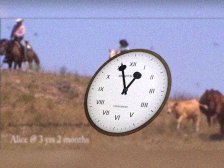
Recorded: 12,56
